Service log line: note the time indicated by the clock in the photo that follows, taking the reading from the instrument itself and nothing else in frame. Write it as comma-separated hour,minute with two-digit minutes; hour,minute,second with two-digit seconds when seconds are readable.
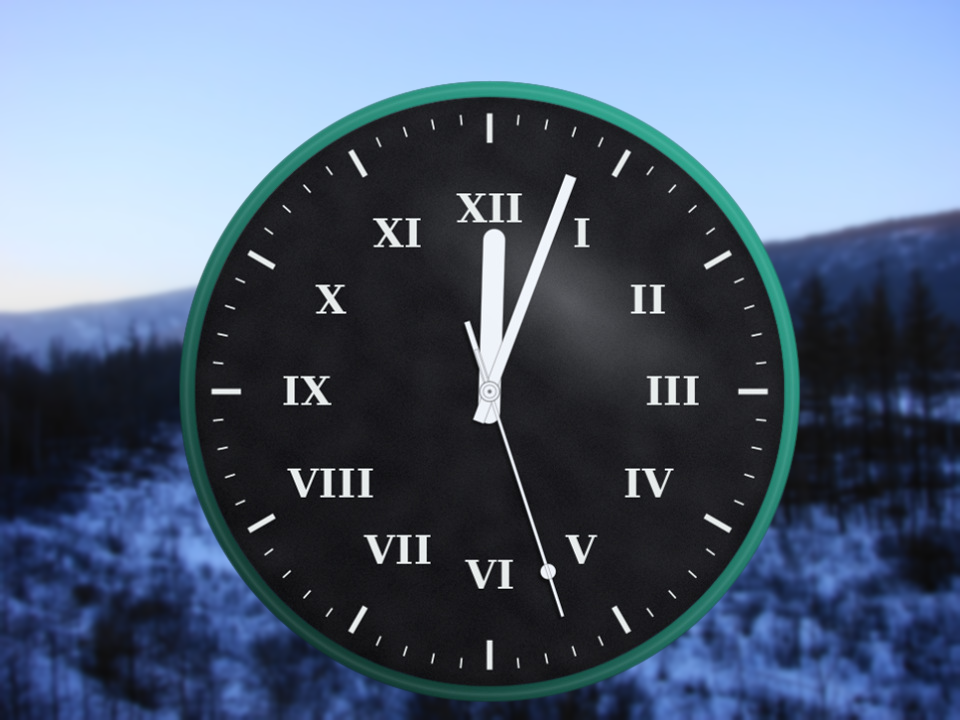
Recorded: 12,03,27
